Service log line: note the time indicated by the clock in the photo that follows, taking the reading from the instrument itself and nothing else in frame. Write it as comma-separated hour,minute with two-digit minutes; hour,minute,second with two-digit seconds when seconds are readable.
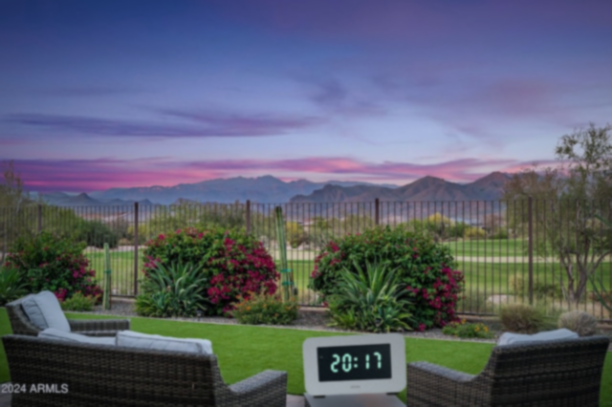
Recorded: 20,17
